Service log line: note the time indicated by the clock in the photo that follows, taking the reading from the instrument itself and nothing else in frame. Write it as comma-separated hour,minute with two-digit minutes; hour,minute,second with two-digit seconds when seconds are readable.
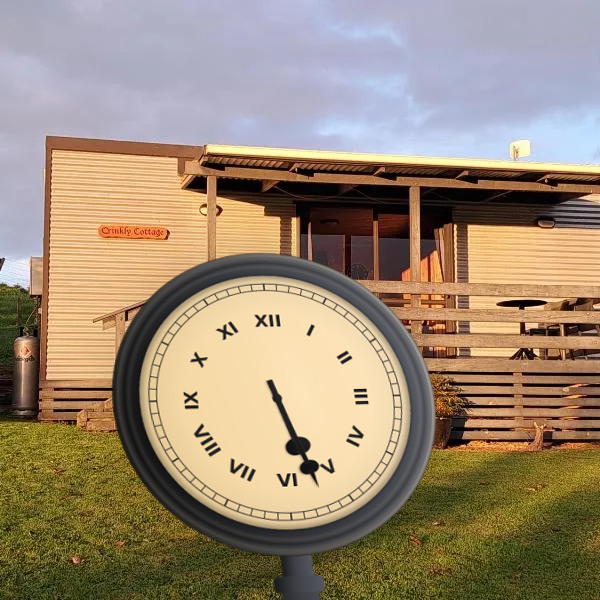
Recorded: 5,27
